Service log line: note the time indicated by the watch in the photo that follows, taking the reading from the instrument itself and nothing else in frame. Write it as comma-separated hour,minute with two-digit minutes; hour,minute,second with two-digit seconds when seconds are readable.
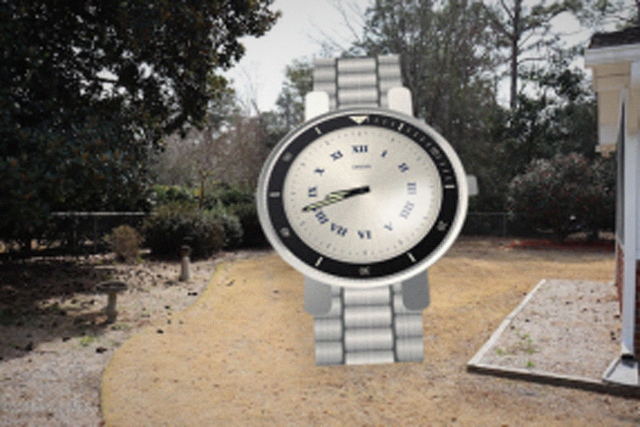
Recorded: 8,42
